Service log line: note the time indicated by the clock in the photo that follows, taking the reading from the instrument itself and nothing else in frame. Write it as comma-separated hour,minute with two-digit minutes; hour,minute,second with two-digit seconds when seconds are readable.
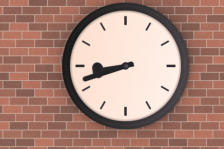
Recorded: 8,42
